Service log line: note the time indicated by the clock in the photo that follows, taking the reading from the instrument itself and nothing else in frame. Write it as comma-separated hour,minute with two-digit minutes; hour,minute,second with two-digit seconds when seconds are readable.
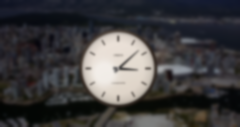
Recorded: 3,08
